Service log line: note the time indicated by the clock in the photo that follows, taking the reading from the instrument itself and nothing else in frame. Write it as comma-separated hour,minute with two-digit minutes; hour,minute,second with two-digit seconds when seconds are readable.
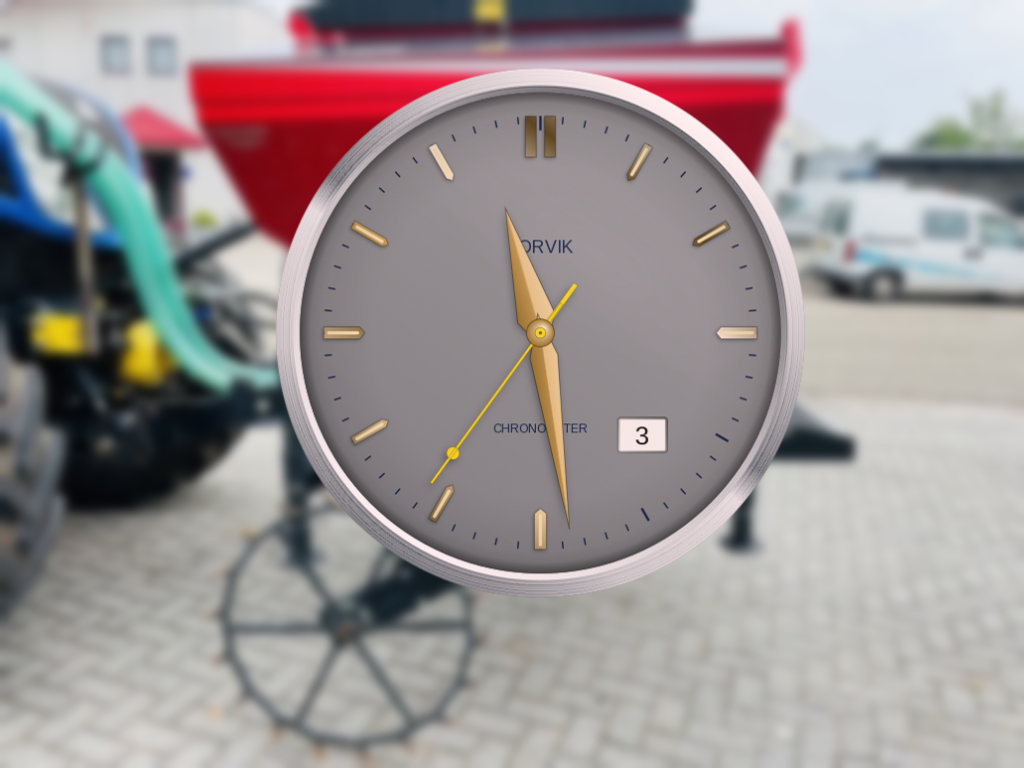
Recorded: 11,28,36
